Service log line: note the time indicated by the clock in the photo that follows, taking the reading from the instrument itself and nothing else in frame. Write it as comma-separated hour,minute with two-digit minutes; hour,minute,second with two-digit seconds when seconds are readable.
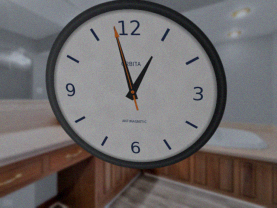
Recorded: 12,57,58
